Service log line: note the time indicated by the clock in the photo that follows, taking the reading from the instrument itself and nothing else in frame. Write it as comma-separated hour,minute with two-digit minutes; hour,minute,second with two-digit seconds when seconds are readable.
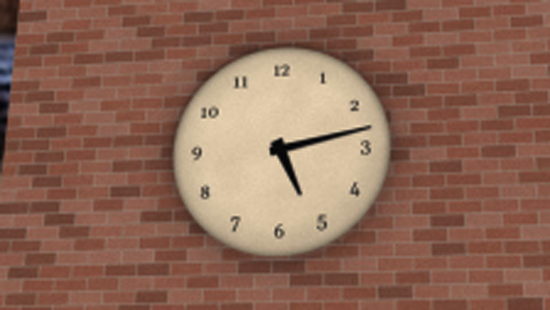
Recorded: 5,13
